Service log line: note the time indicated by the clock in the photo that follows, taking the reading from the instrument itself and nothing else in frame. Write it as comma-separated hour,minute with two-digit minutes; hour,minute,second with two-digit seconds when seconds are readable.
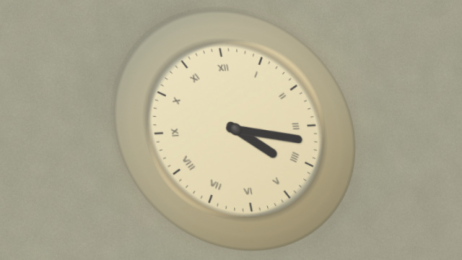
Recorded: 4,17
